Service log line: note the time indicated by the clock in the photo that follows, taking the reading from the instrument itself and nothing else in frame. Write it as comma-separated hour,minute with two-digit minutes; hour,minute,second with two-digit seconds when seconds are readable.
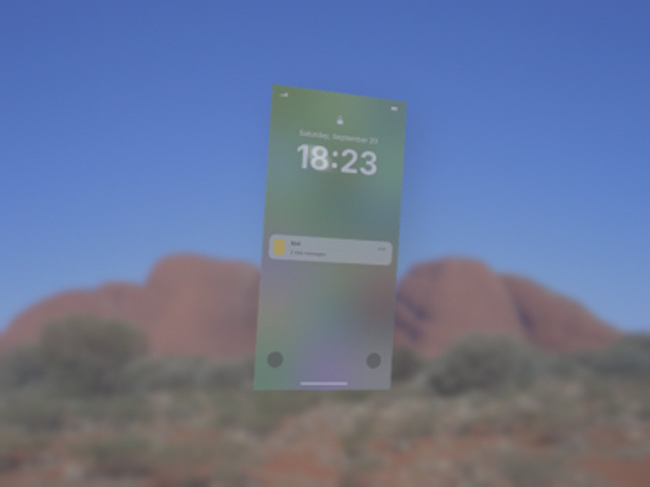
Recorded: 18,23
